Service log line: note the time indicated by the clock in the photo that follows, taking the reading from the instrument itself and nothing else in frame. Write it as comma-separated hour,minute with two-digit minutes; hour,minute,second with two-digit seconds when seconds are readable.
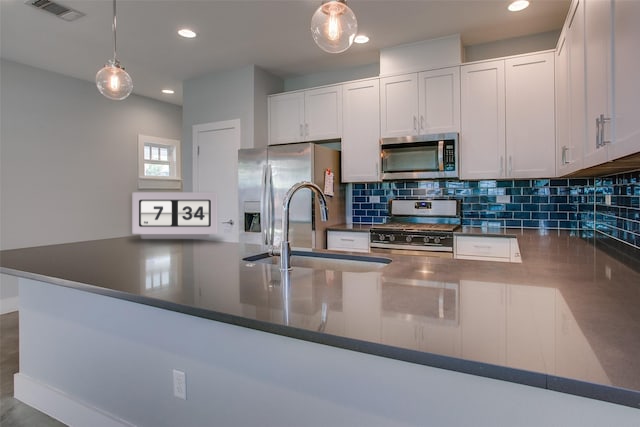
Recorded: 7,34
